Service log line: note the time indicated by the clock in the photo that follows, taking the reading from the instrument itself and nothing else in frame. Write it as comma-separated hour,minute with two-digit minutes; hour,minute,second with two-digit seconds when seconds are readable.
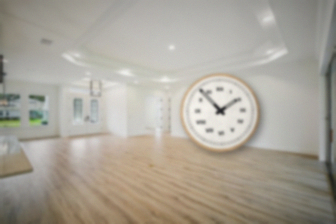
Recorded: 1,53
